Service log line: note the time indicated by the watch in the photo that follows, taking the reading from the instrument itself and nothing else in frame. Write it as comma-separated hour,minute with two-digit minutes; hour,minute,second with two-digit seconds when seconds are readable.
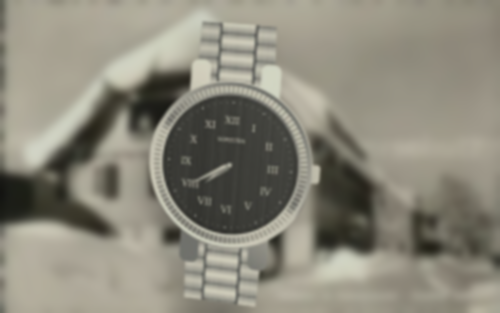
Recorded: 7,40
